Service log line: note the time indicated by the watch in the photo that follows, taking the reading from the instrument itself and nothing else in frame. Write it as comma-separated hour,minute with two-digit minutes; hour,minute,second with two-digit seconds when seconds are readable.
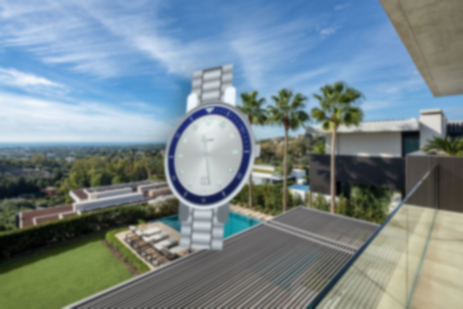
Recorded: 11,28
